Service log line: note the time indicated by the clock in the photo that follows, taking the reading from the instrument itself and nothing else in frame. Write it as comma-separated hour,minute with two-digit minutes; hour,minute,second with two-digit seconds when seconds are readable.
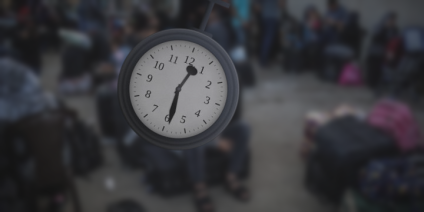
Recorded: 12,29
